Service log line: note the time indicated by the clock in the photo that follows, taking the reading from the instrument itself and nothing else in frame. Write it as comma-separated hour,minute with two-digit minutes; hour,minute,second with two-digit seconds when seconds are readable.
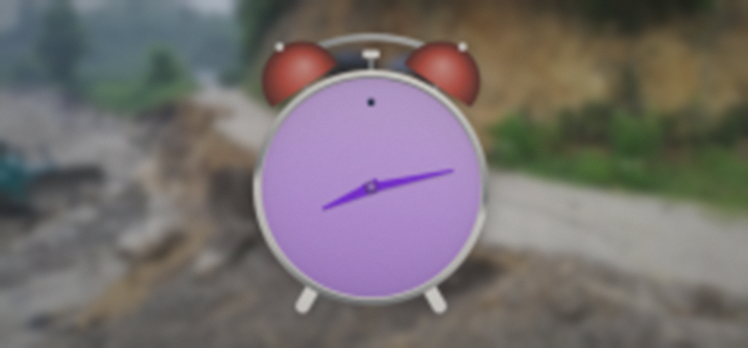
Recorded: 8,13
